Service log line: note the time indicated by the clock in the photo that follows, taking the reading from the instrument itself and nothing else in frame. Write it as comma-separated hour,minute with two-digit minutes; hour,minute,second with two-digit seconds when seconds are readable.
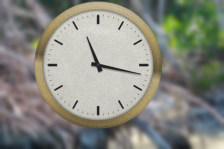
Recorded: 11,17
